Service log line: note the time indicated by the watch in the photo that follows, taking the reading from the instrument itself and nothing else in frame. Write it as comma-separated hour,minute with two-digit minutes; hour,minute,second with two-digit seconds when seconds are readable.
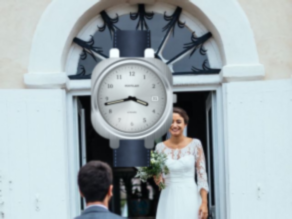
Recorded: 3,43
